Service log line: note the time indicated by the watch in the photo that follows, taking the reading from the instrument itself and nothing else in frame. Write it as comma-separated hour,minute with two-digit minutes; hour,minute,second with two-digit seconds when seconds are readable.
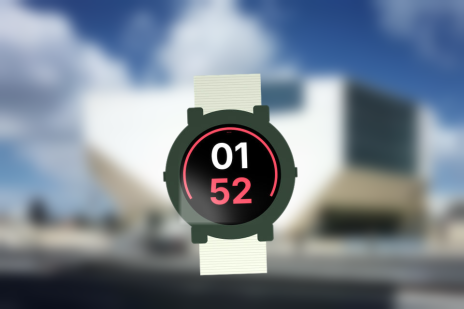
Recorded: 1,52
